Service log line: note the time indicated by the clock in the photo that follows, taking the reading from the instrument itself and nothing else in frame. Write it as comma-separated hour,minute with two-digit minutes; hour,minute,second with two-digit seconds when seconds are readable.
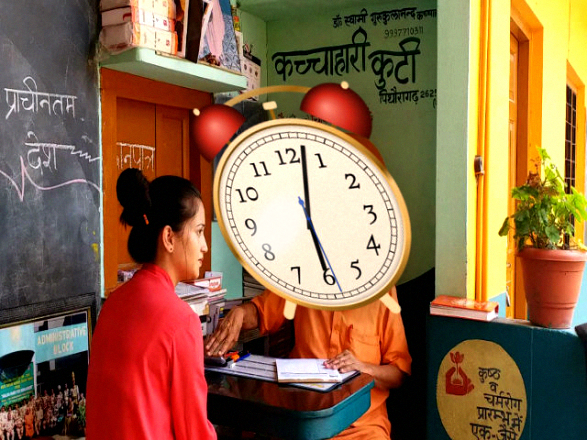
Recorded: 6,02,29
